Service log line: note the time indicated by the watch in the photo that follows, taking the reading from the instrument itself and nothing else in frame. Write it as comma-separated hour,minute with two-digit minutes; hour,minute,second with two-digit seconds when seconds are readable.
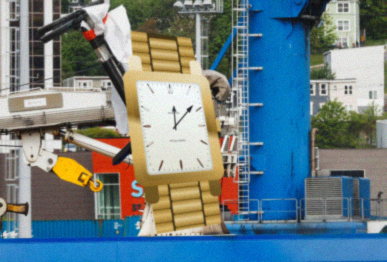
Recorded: 12,08
